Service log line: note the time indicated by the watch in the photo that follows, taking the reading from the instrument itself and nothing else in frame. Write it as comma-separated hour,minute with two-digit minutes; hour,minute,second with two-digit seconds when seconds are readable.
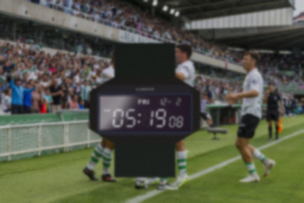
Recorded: 5,19,08
